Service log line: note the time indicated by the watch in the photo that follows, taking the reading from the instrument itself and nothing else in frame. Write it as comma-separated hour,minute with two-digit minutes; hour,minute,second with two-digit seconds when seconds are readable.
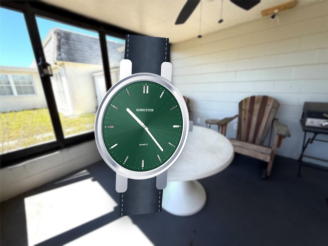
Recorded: 10,23
